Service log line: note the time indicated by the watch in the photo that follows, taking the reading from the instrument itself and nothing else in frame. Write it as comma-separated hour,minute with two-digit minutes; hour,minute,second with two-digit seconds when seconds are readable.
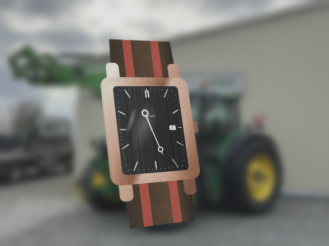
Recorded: 11,27
